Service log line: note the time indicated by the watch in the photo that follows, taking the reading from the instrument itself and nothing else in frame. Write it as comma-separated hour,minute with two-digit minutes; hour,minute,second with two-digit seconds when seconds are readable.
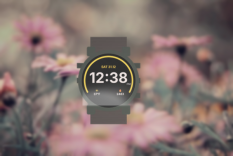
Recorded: 12,38
